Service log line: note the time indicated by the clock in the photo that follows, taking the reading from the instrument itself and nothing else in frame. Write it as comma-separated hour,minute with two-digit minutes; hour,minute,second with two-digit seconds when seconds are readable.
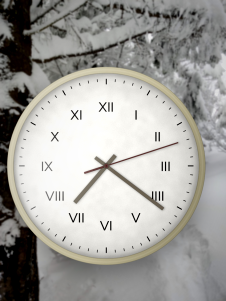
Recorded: 7,21,12
